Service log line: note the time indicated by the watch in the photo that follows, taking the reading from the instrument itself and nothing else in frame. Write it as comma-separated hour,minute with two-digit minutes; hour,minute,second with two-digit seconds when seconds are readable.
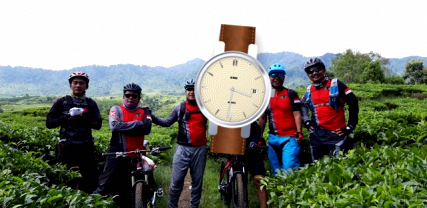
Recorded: 3,31
